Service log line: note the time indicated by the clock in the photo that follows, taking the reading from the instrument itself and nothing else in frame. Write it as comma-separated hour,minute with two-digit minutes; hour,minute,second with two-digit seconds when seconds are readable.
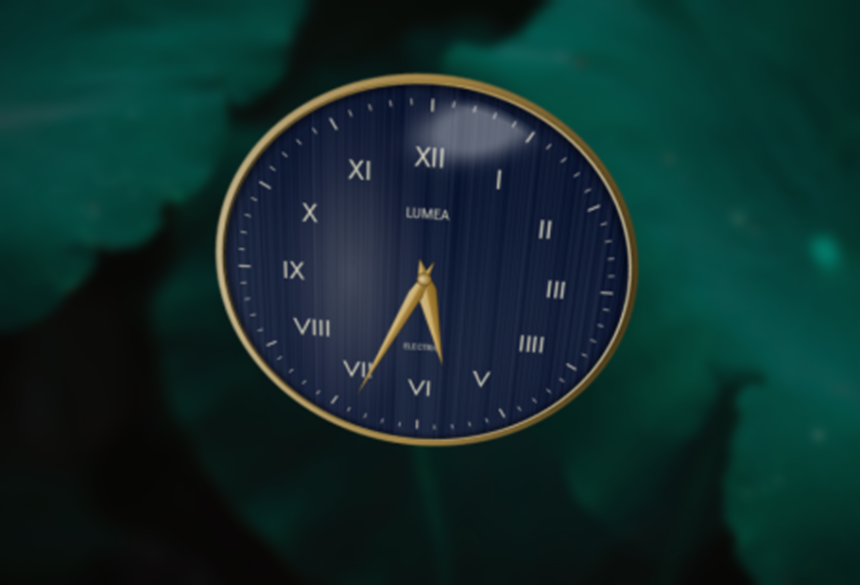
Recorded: 5,34
